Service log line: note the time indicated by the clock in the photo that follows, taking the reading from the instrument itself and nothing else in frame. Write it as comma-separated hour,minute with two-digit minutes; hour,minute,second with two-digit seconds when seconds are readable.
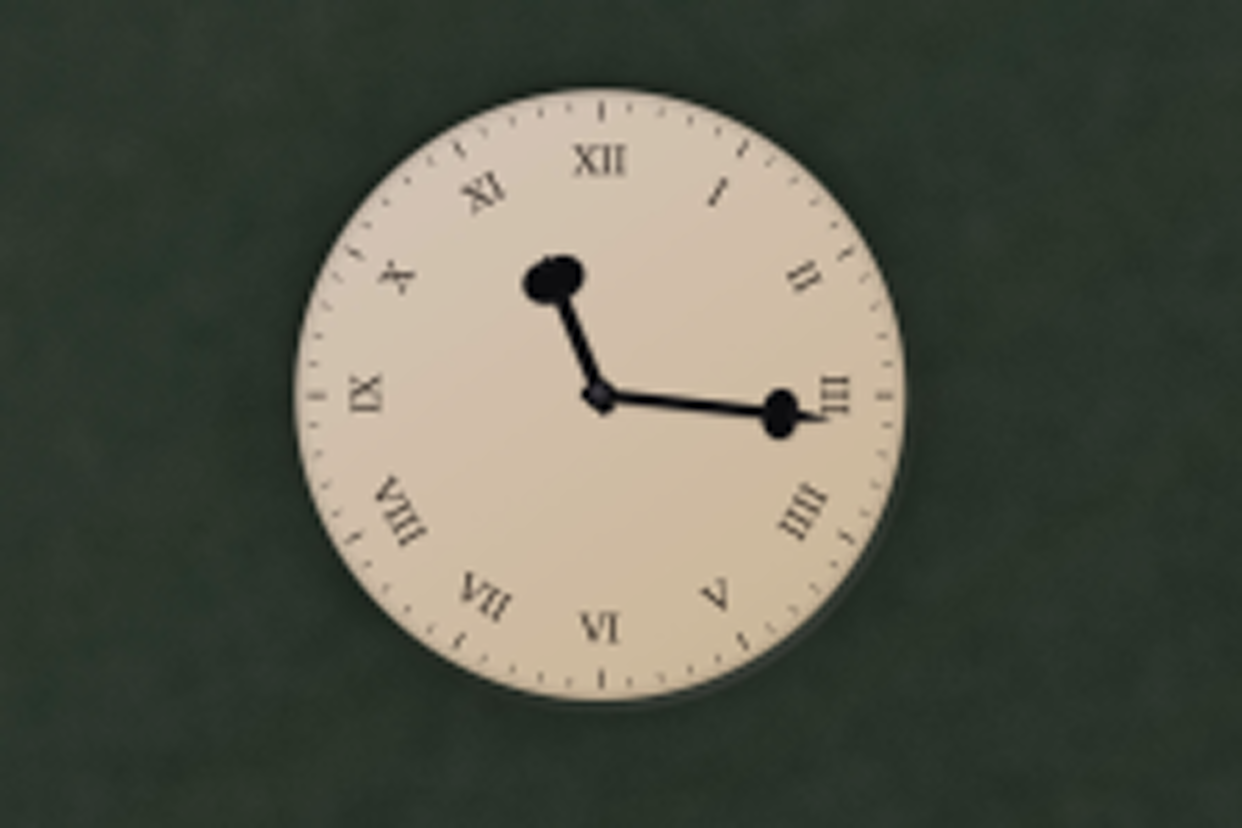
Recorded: 11,16
